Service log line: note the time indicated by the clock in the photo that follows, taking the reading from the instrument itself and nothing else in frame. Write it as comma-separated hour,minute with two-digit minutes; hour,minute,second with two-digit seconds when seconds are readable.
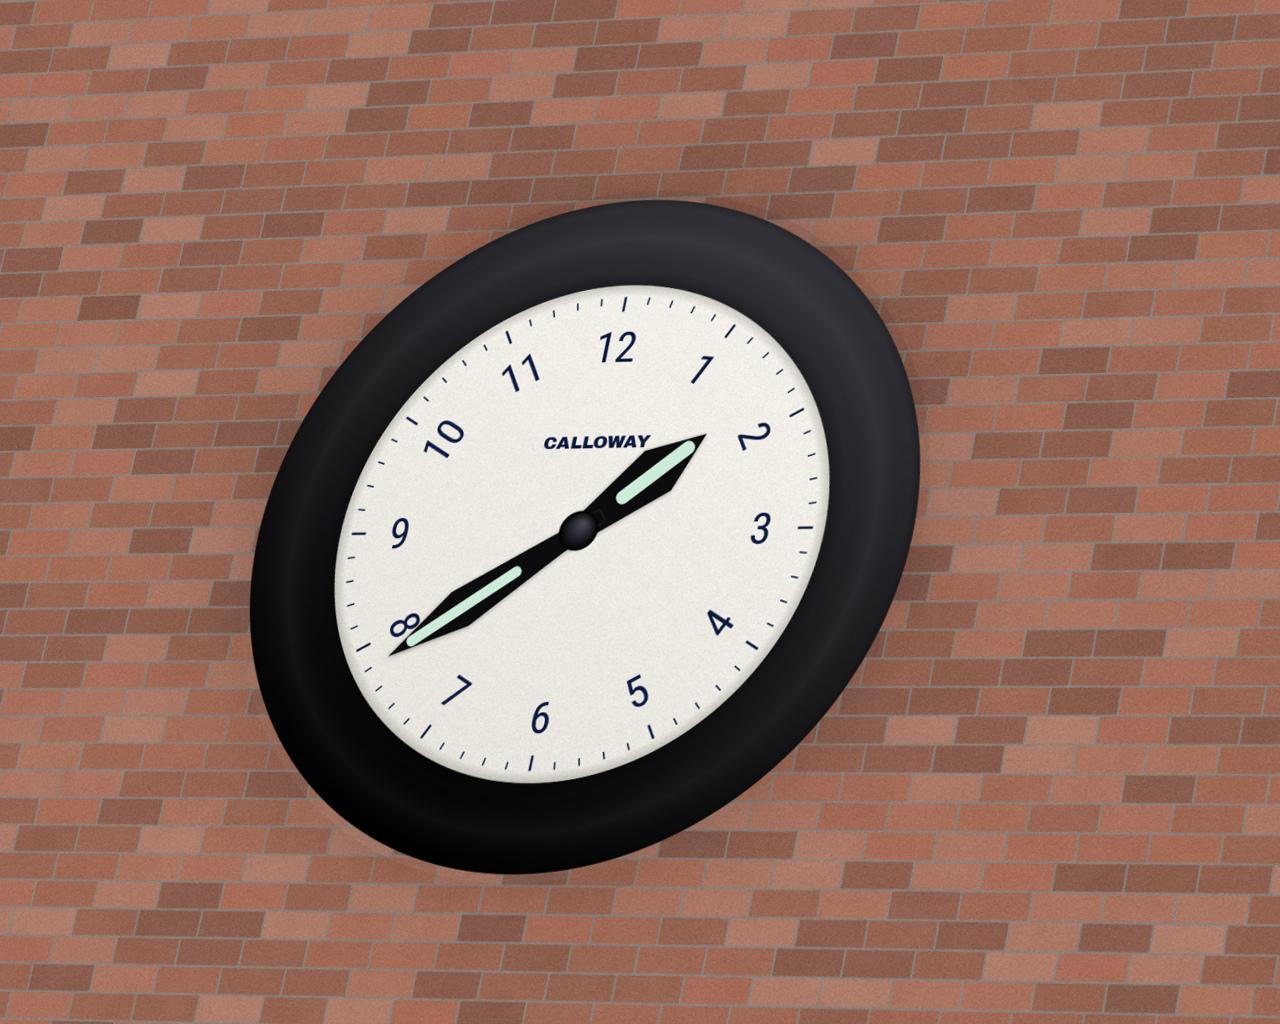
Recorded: 1,39
